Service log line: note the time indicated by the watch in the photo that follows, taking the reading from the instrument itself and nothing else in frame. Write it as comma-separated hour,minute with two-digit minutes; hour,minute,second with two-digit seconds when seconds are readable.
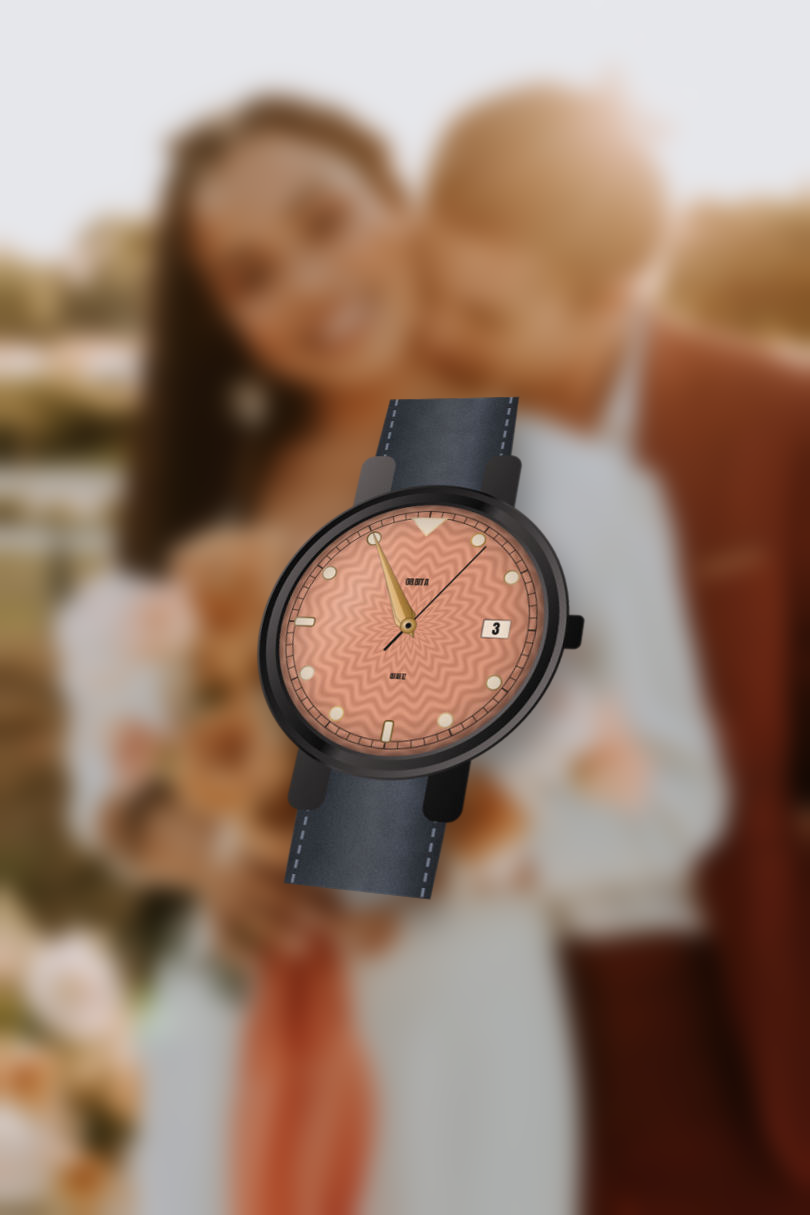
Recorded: 10,55,06
